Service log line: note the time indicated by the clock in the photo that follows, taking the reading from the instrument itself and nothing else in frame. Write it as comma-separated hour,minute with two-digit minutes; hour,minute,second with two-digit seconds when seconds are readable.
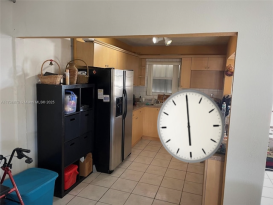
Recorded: 6,00
